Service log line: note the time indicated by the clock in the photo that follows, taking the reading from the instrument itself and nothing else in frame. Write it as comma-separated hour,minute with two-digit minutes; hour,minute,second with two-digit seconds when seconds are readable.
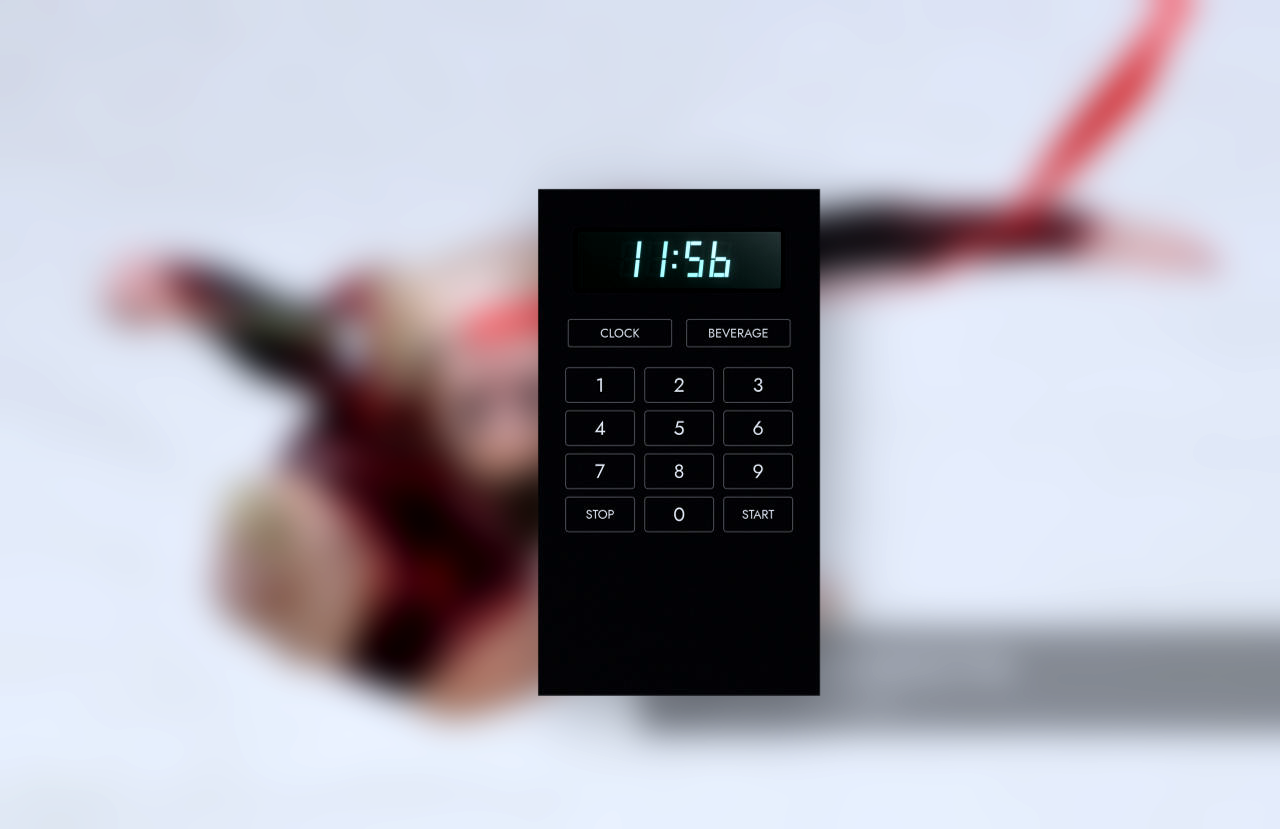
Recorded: 11,56
